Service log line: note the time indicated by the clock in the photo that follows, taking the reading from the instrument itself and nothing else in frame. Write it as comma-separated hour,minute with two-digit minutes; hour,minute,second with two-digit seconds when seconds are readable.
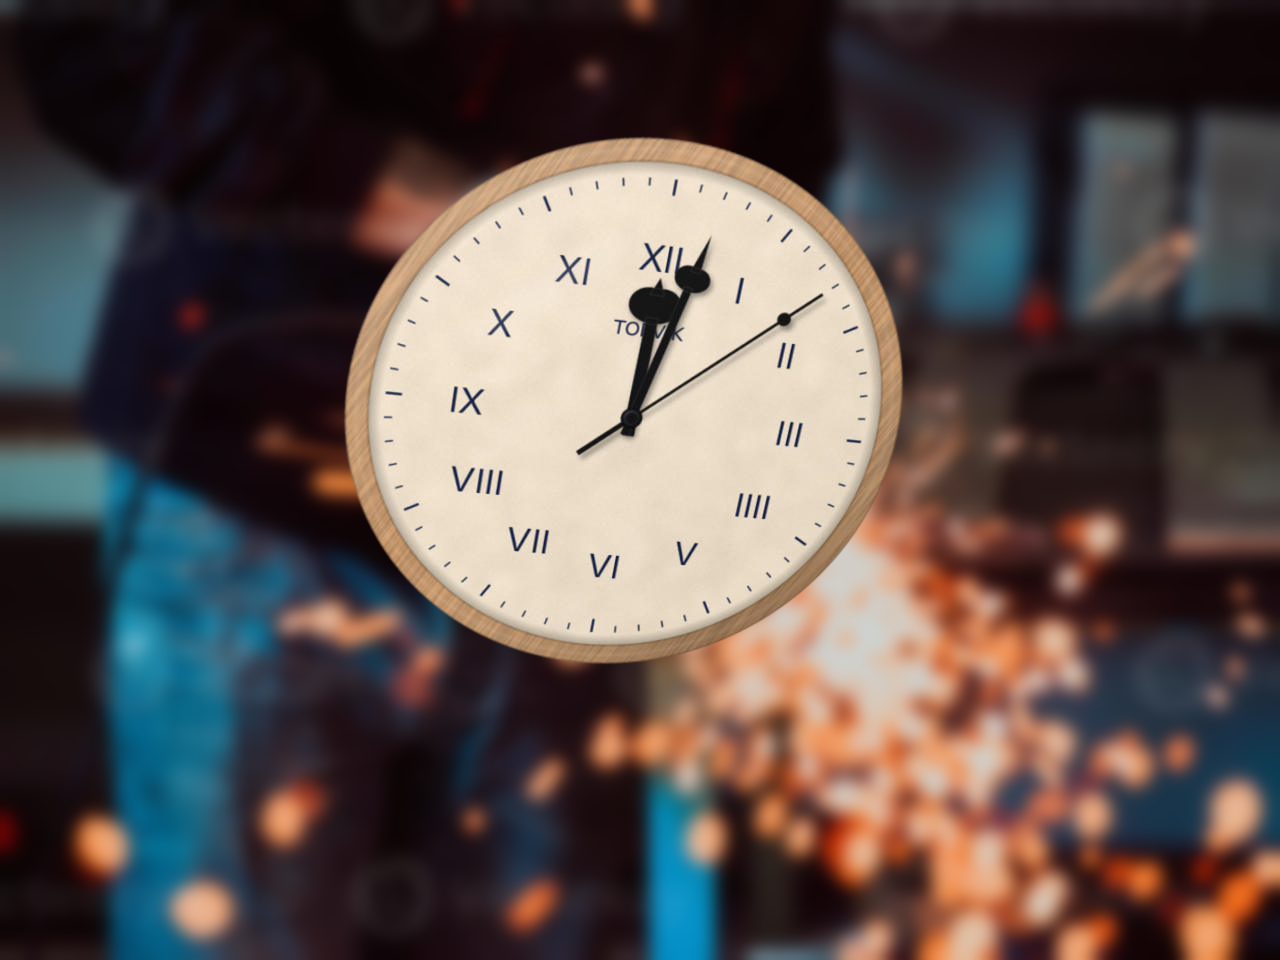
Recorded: 12,02,08
